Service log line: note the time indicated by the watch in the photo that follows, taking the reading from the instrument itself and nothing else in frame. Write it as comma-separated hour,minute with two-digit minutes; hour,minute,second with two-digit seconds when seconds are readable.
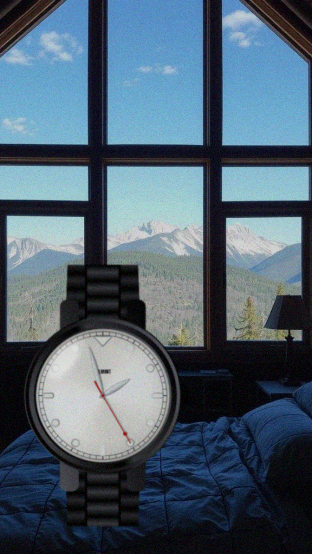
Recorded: 1,57,25
